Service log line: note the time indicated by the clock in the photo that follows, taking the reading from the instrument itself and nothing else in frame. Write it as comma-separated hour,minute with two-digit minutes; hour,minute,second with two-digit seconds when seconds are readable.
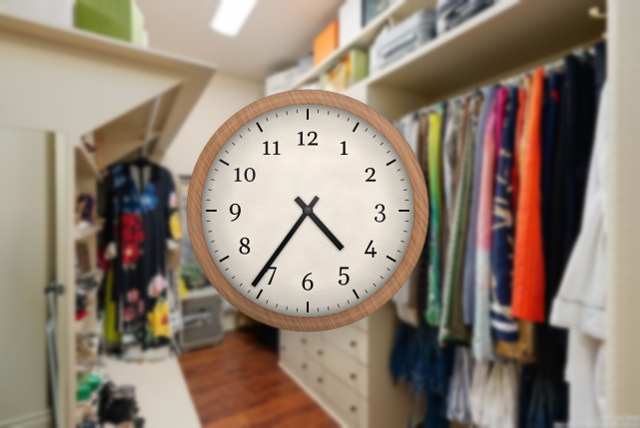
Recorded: 4,36
